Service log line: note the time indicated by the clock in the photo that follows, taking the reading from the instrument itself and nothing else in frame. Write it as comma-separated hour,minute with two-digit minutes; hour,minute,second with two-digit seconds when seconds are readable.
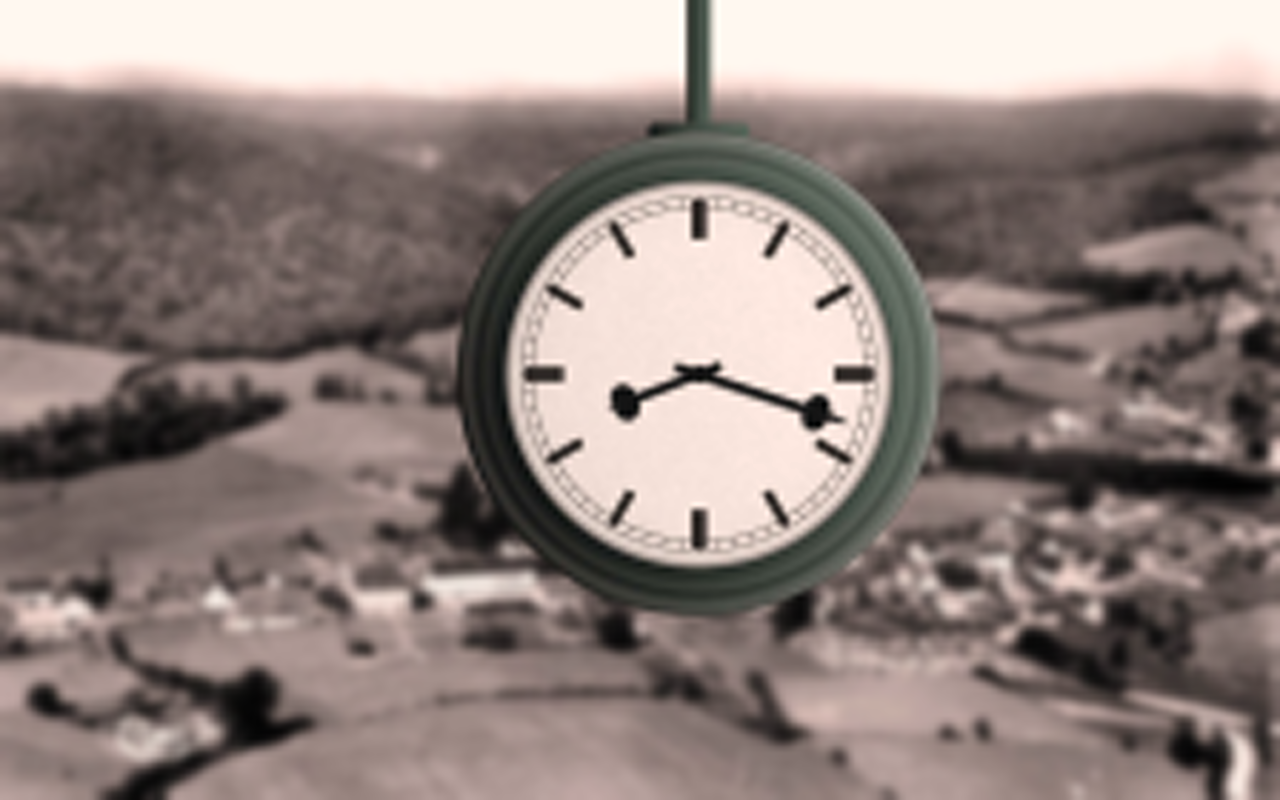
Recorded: 8,18
